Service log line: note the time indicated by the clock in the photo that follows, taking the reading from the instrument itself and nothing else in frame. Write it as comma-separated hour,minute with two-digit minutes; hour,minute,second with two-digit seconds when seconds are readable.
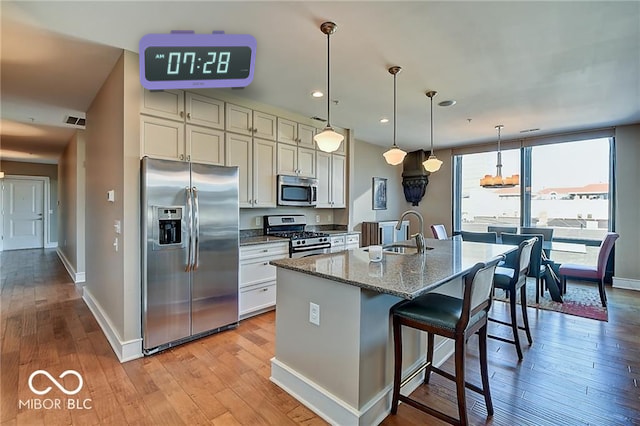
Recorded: 7,28
